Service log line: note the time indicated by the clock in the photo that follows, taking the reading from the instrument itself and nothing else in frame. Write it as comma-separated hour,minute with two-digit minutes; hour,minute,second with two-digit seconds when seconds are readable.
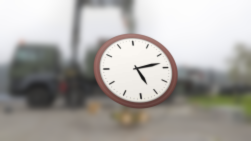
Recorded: 5,13
